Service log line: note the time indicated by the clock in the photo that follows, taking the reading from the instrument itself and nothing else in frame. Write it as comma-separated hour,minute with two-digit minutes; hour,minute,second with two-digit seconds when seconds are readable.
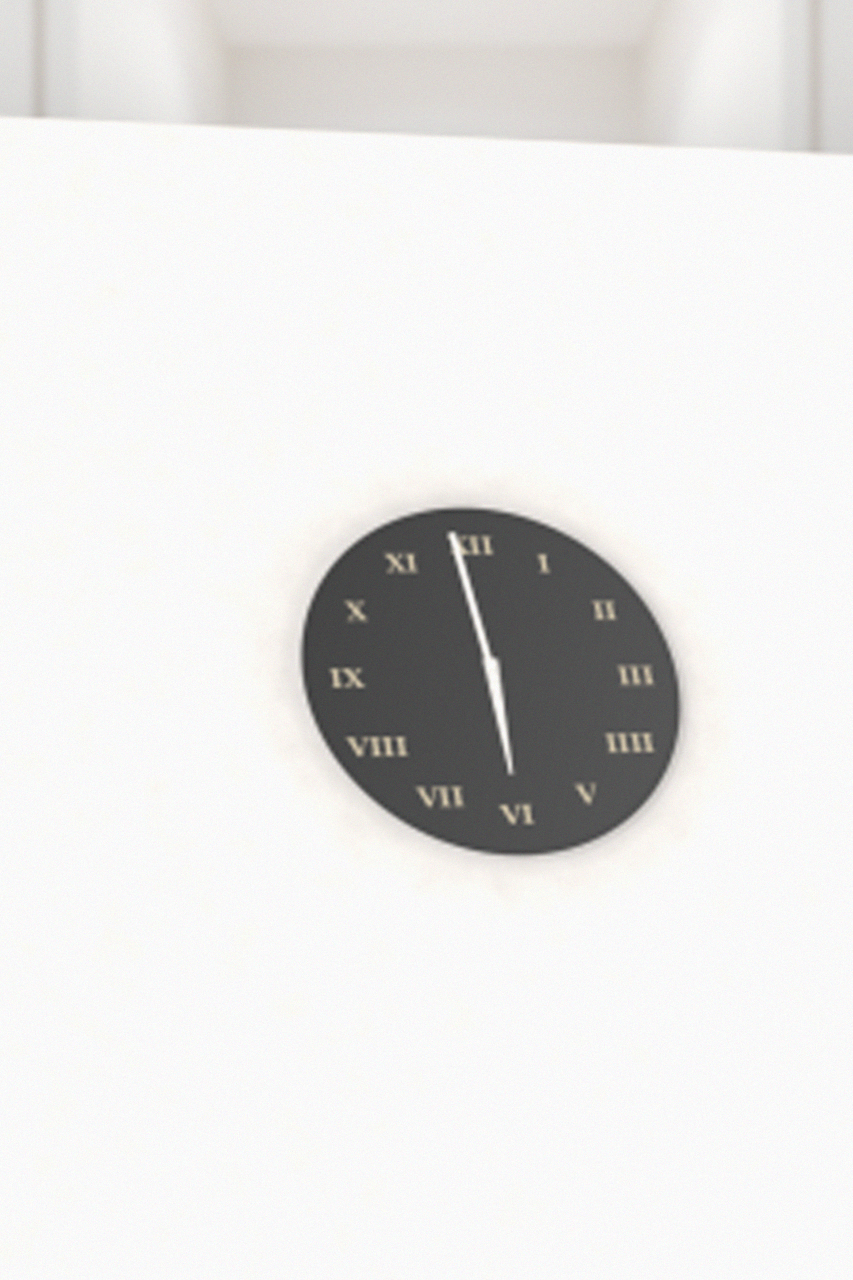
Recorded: 5,59
